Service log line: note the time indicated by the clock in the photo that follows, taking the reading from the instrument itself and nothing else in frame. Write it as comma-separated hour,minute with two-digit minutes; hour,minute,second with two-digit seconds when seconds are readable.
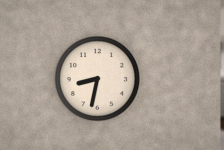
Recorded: 8,32
